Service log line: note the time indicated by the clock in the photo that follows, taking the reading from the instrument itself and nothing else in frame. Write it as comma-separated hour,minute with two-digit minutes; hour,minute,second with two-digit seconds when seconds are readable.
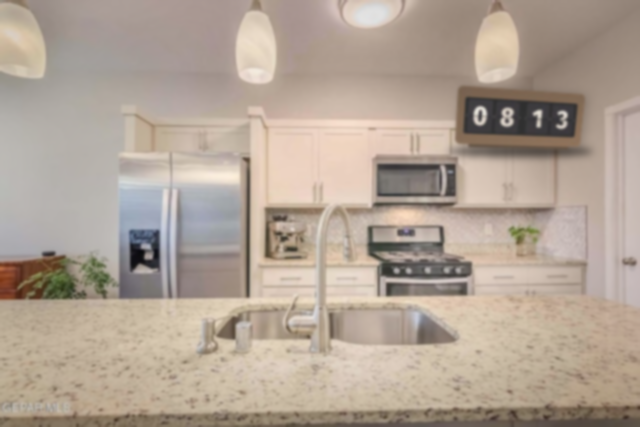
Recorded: 8,13
